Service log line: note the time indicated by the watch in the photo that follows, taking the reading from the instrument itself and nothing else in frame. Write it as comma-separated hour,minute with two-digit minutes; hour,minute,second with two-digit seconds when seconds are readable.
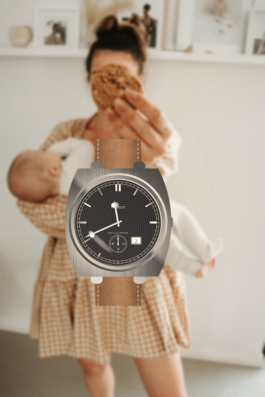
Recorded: 11,41
